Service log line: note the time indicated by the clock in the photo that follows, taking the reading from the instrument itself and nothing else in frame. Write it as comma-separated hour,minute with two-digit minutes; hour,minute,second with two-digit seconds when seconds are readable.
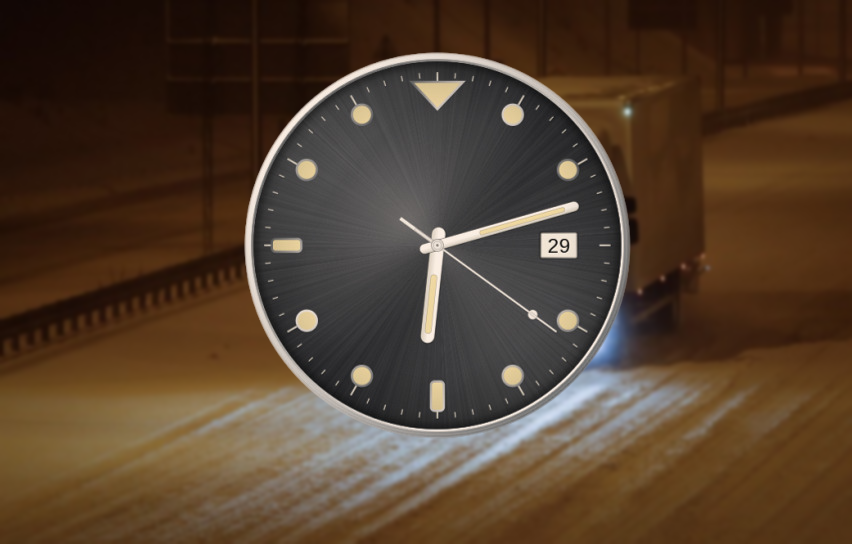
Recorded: 6,12,21
